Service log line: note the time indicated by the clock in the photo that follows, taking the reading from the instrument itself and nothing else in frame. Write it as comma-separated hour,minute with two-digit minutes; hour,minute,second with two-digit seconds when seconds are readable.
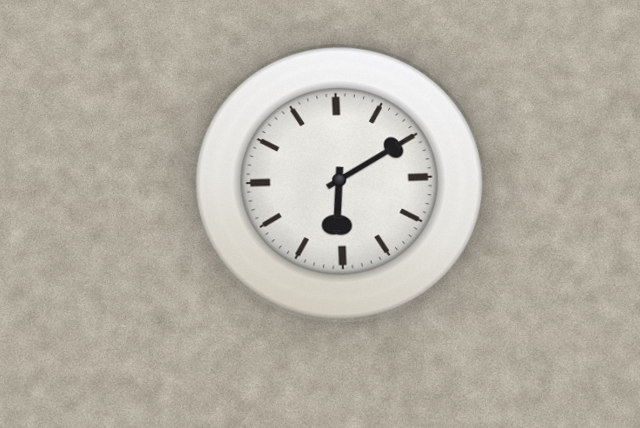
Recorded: 6,10
